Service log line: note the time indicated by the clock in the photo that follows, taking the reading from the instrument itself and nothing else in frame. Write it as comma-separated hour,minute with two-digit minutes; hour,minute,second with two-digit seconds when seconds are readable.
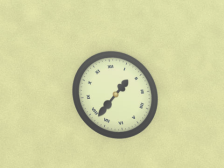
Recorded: 1,38
